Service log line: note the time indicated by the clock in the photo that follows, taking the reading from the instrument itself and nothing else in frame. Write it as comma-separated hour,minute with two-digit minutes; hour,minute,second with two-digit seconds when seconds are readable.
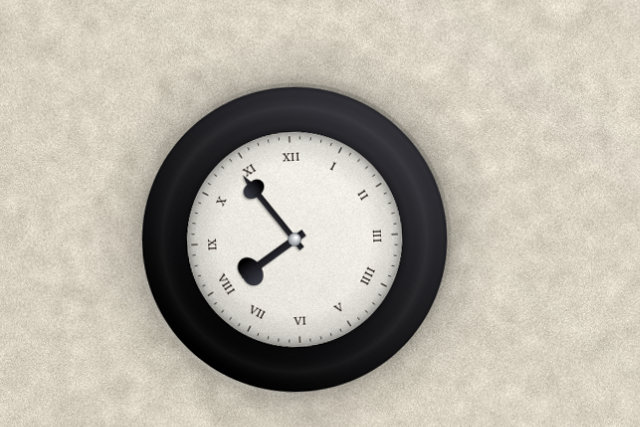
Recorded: 7,54
